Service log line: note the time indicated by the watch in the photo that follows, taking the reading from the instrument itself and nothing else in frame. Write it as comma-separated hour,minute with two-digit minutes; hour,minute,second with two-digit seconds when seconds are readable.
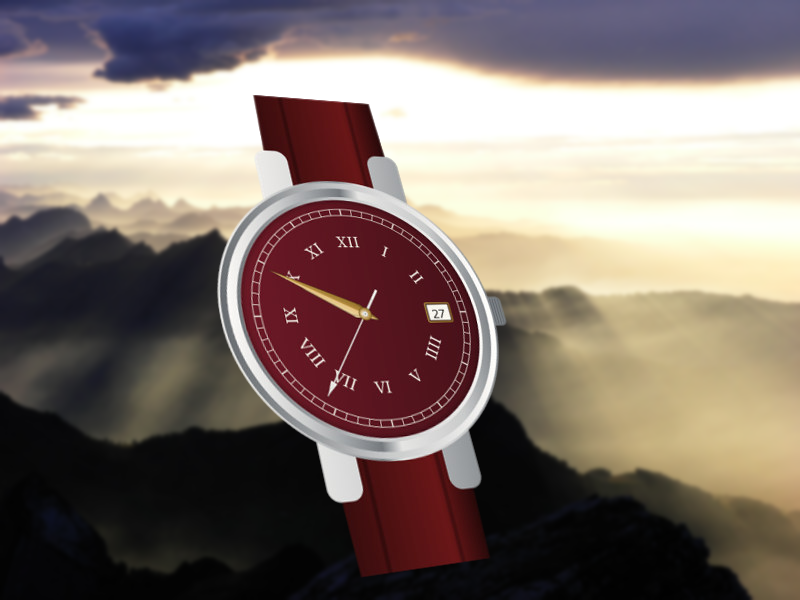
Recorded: 9,49,36
